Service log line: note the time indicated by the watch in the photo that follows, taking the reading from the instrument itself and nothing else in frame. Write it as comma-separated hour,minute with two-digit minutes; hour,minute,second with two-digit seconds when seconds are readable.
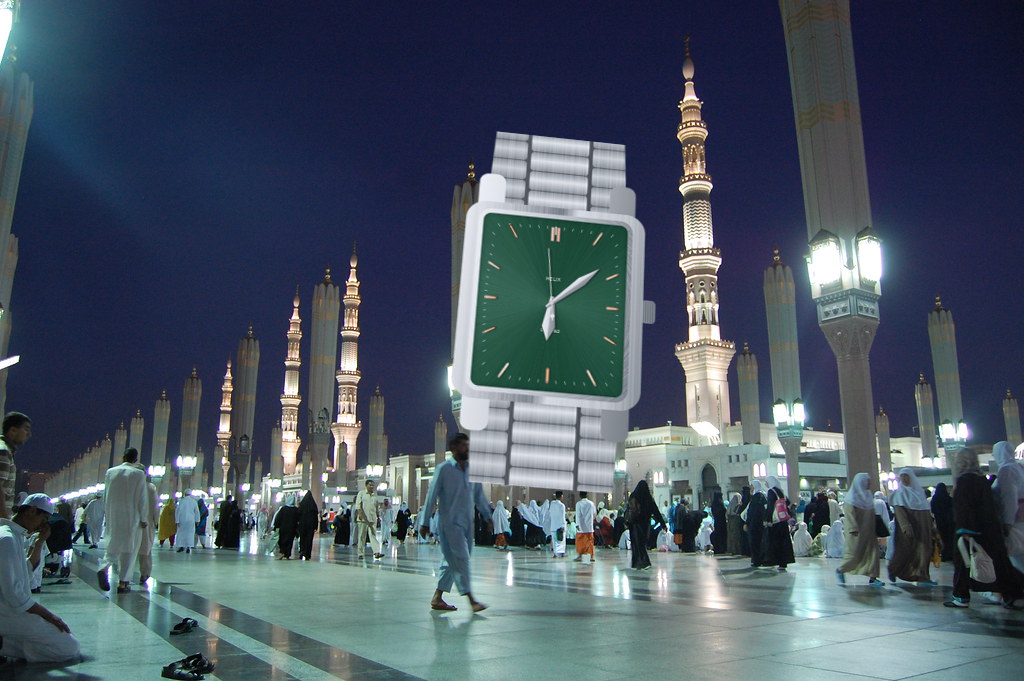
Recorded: 6,07,59
